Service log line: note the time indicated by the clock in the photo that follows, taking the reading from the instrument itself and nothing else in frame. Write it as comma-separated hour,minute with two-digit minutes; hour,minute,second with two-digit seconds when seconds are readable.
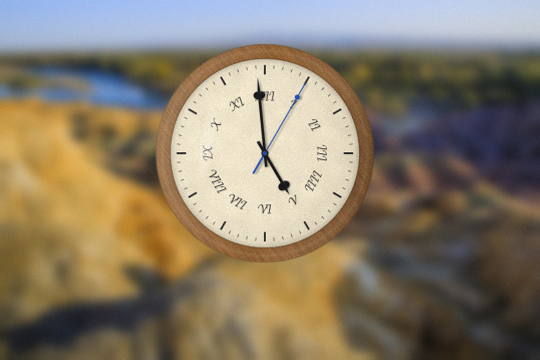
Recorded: 4,59,05
